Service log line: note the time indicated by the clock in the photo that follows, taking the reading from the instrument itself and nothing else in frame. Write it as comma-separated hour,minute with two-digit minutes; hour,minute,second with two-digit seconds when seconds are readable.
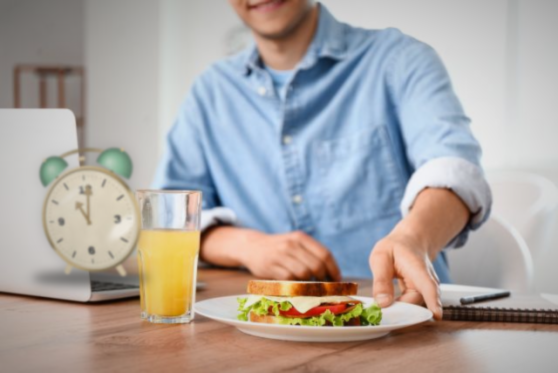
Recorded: 11,01
